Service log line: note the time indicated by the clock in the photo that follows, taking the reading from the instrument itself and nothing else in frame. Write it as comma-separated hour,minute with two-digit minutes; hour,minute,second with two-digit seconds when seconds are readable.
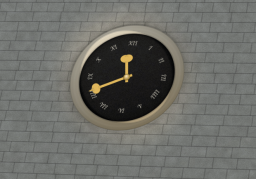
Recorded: 11,41
